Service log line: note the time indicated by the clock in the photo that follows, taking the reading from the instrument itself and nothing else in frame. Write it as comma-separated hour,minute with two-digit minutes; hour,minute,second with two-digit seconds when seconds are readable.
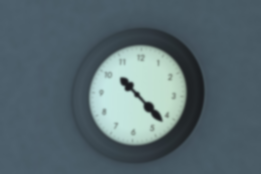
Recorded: 10,22
